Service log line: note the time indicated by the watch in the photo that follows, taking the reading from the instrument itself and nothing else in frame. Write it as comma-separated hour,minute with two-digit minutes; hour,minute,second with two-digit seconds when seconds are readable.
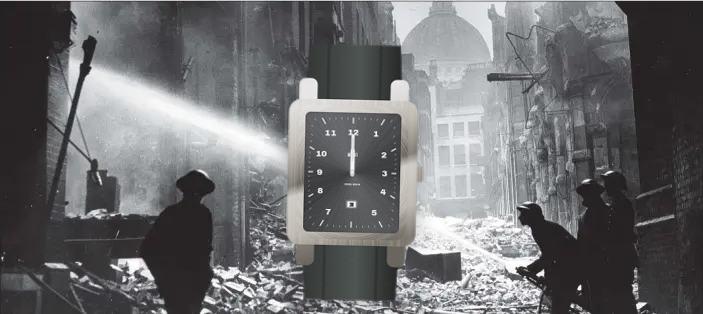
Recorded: 12,00
